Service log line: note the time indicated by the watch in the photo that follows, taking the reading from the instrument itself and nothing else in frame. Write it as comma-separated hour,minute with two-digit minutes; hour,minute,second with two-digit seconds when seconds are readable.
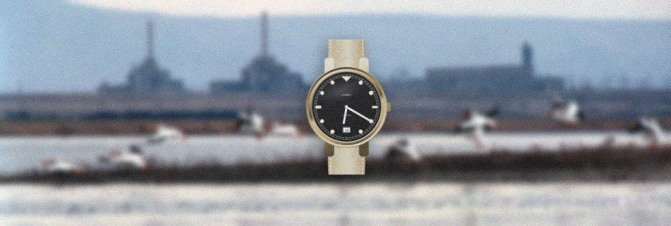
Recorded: 6,20
